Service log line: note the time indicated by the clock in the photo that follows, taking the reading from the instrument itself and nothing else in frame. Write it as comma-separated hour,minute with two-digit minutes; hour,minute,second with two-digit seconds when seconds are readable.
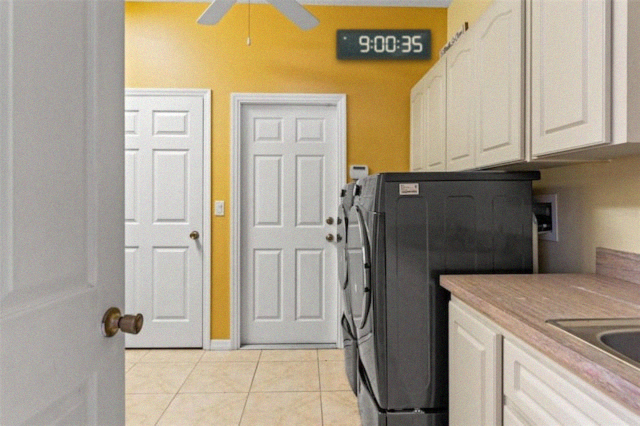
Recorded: 9,00,35
